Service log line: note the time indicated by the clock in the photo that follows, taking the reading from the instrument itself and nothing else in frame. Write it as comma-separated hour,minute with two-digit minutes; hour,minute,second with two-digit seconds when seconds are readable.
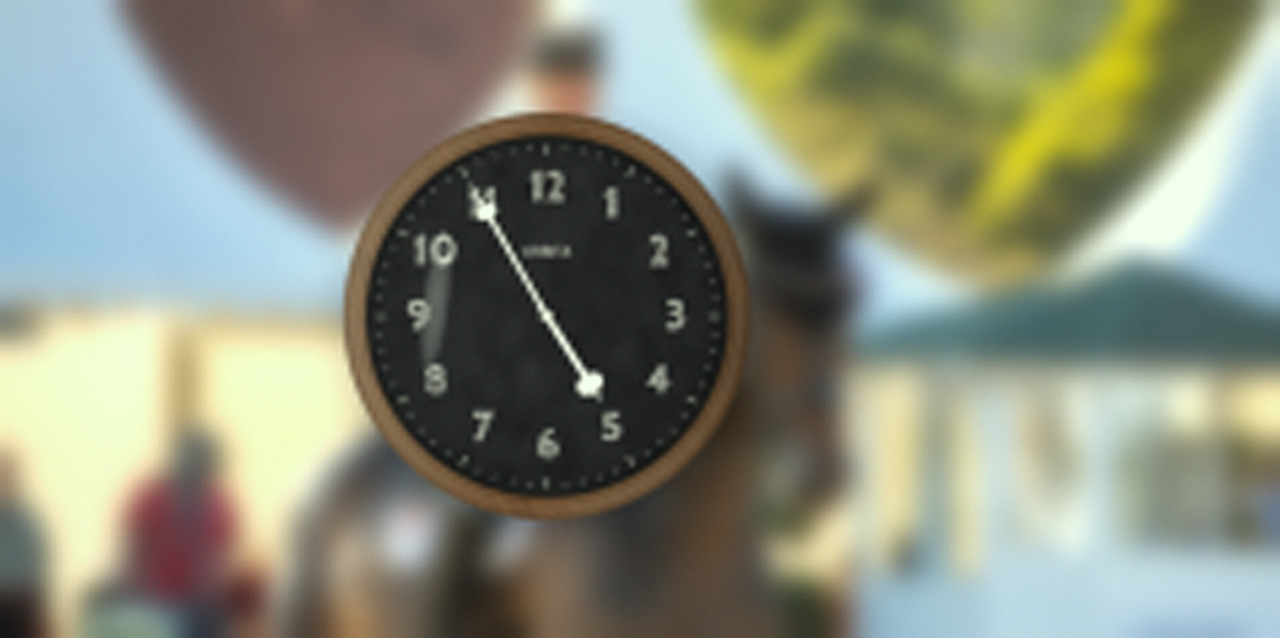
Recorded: 4,55
